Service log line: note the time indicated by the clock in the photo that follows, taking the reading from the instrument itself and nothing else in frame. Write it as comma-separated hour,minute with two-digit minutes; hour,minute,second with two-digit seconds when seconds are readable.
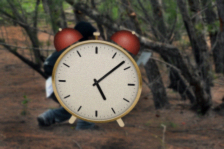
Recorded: 5,08
